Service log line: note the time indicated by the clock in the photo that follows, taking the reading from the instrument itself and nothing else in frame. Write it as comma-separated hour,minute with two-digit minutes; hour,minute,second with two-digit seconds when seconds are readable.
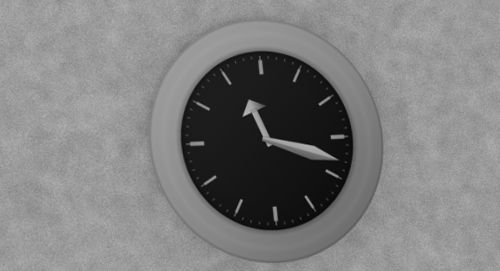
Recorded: 11,18
